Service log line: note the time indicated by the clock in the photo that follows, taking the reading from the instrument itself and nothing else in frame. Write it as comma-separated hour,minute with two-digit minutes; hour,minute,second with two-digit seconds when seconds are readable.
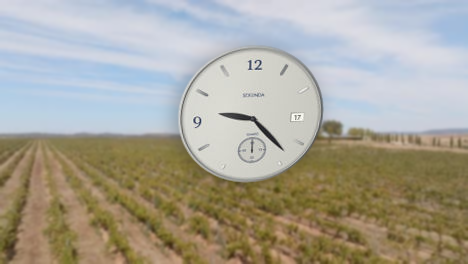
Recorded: 9,23
